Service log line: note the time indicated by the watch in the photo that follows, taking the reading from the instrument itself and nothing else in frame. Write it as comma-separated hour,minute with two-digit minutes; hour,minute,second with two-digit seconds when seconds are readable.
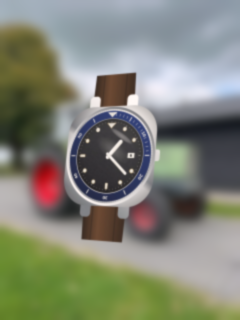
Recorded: 1,22
